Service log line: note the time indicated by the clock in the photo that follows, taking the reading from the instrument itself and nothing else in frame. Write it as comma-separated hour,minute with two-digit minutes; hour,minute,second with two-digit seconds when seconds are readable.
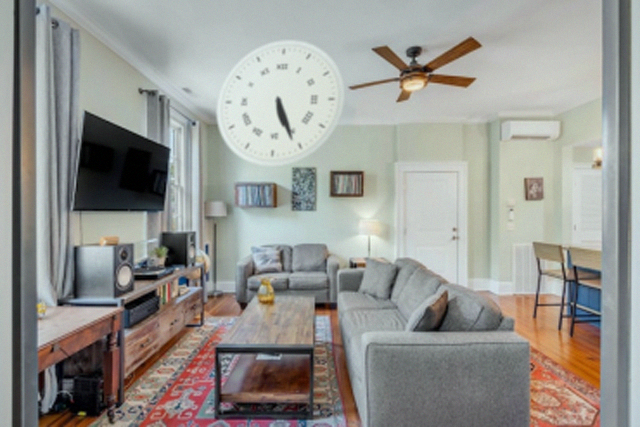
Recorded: 5,26
